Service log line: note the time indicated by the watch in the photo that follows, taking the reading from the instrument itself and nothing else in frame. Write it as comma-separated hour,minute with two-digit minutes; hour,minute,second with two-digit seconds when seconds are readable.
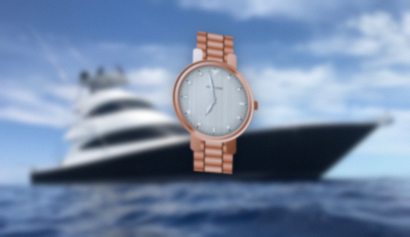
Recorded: 6,58
